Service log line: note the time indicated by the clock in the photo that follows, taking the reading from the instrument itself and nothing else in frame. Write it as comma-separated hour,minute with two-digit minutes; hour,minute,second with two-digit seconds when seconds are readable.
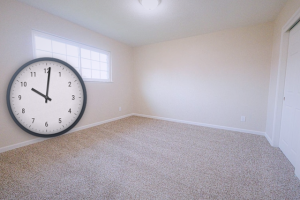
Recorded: 10,01
